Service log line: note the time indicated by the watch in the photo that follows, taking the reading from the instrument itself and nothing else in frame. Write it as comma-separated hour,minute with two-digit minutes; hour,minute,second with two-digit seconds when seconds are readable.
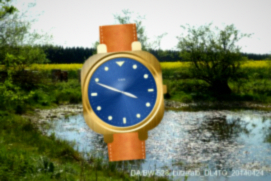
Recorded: 3,49
